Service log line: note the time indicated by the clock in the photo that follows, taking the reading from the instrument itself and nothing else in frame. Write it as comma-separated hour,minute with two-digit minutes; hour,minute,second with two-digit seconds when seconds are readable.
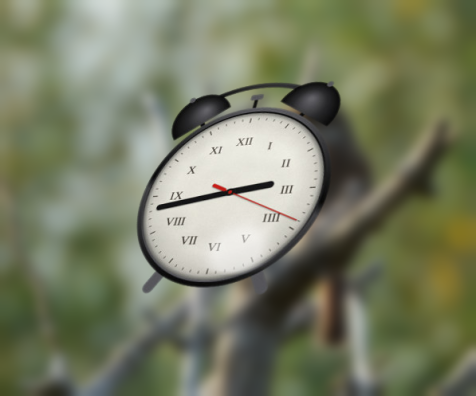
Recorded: 2,43,19
